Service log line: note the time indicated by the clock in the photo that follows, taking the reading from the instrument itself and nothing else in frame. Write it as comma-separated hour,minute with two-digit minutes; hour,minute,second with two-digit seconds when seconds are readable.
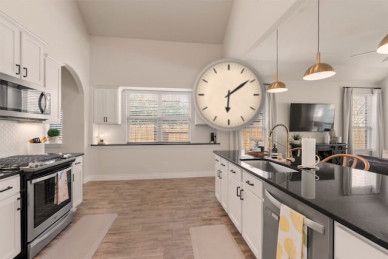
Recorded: 6,09
